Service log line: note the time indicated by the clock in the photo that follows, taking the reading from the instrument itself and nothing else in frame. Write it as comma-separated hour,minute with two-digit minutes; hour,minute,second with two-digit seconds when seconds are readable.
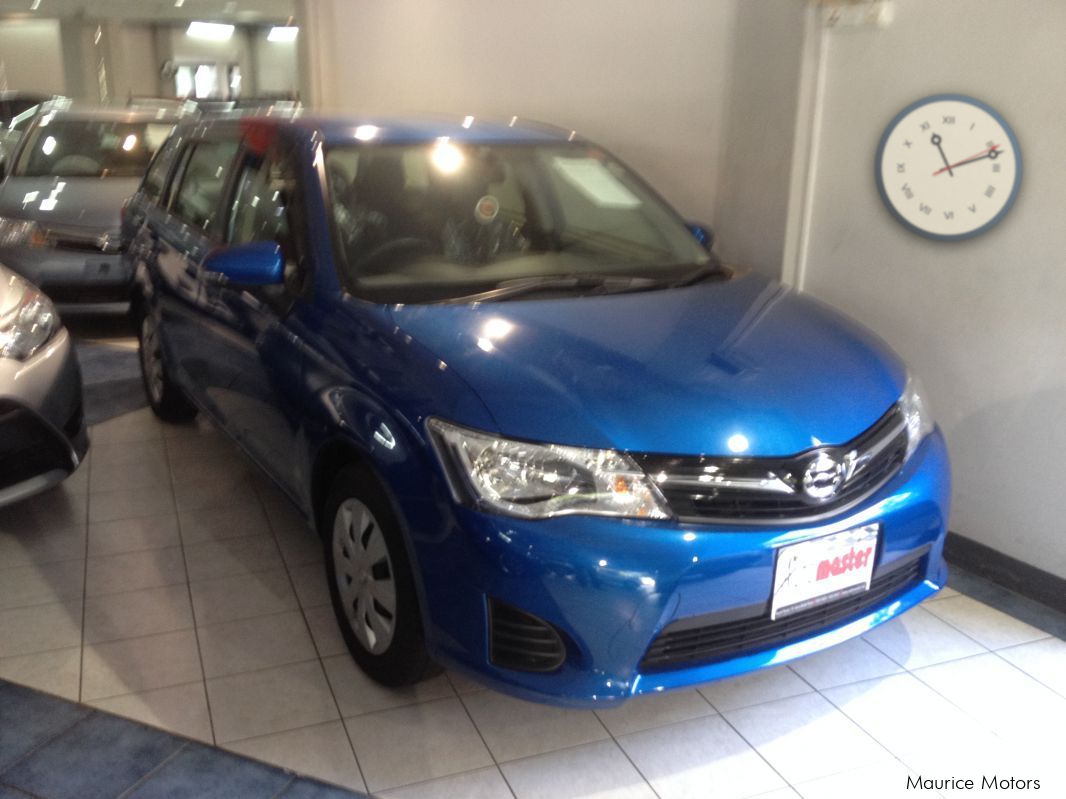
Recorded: 11,12,11
